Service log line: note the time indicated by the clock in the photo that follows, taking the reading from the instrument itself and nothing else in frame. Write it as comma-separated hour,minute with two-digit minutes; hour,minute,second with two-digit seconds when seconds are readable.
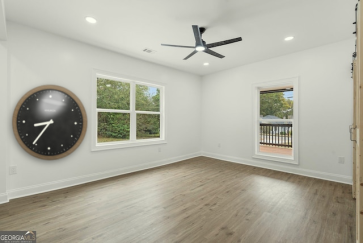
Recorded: 8,36
